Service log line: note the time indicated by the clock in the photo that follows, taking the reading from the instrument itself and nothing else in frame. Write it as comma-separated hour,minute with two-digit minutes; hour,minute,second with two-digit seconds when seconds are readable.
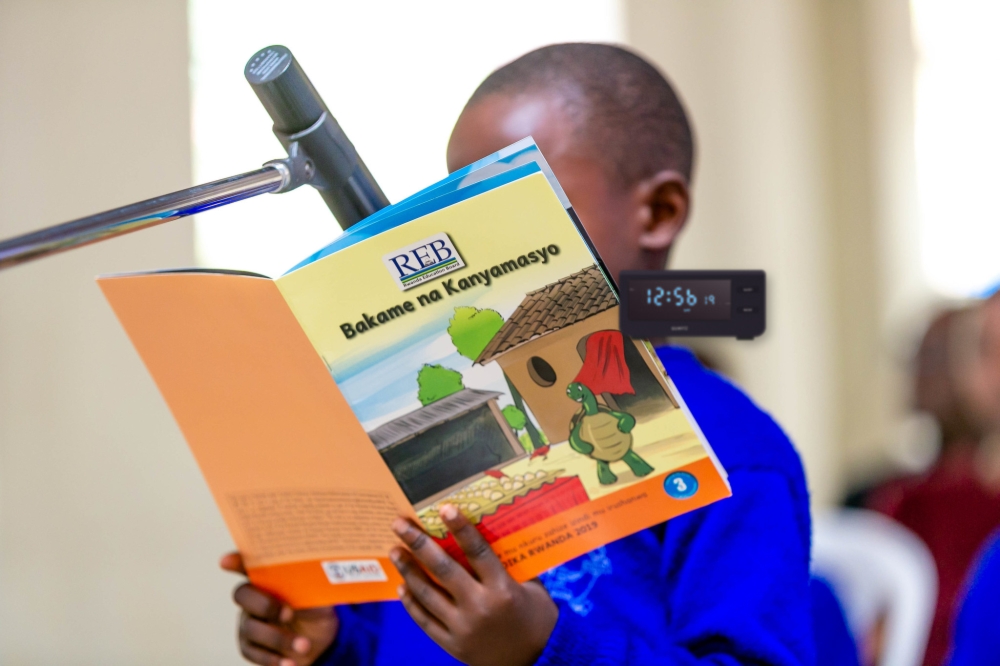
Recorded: 12,56
